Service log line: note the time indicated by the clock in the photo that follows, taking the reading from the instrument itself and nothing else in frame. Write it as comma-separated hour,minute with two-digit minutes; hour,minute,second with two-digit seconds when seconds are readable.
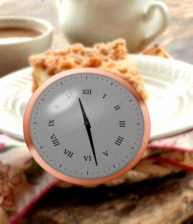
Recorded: 11,28
